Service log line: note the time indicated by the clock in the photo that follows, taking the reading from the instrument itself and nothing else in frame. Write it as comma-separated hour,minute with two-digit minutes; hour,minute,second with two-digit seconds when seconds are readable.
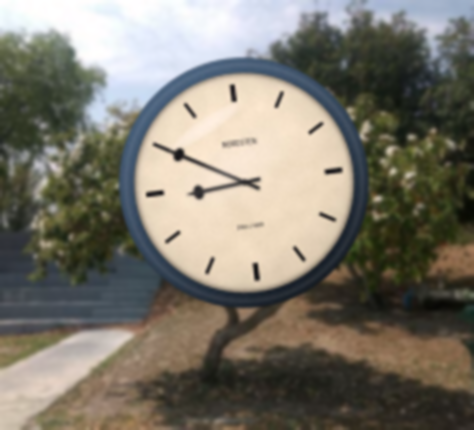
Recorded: 8,50
